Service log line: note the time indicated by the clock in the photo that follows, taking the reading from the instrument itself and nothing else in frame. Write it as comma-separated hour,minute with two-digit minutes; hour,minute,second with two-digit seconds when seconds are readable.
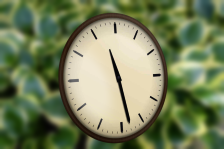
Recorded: 11,28
